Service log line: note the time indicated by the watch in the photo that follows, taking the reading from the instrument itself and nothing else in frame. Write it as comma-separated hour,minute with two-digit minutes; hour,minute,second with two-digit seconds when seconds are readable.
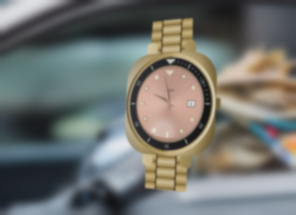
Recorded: 9,58
